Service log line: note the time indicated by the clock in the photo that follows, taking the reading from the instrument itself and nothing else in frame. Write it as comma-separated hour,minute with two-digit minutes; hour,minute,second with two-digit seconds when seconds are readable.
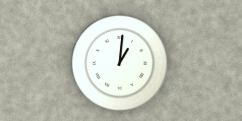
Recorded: 1,01
